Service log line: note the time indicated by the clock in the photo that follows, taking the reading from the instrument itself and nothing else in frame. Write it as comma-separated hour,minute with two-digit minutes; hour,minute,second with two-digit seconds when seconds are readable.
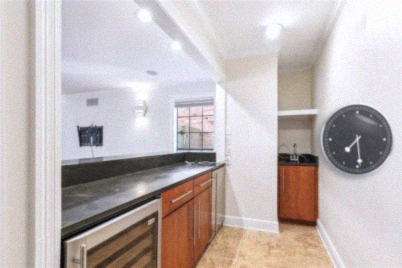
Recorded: 7,29
